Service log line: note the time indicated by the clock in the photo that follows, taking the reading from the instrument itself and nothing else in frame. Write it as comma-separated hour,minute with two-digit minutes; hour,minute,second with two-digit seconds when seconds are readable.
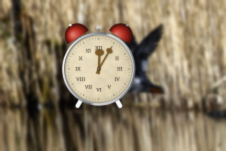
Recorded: 12,05
